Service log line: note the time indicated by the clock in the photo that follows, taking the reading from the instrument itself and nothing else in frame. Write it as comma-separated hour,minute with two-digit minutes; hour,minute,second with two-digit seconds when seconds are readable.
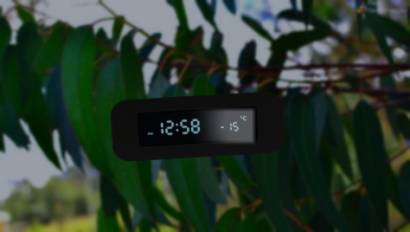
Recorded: 12,58
